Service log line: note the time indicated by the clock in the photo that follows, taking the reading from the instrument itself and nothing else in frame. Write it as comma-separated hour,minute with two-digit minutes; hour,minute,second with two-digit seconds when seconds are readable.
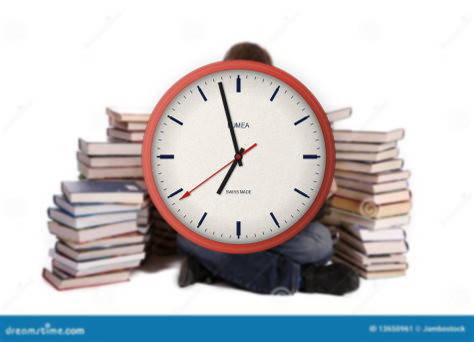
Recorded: 6,57,39
